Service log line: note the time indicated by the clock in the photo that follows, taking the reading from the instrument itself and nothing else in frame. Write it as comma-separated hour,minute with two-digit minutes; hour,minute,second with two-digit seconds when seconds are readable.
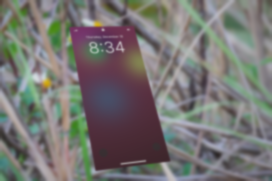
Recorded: 8,34
